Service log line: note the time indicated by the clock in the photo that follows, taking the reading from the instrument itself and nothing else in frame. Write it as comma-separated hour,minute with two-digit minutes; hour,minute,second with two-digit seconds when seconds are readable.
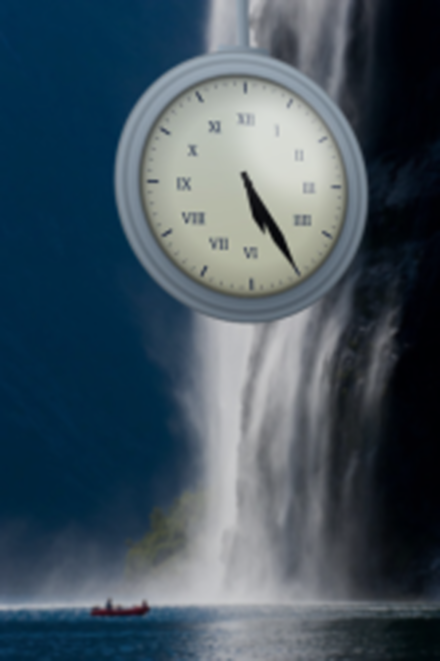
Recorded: 5,25
